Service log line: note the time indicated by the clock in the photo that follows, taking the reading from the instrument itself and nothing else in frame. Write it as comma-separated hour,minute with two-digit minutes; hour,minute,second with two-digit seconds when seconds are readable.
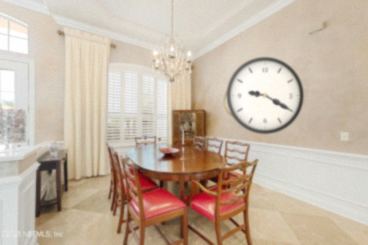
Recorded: 9,20
